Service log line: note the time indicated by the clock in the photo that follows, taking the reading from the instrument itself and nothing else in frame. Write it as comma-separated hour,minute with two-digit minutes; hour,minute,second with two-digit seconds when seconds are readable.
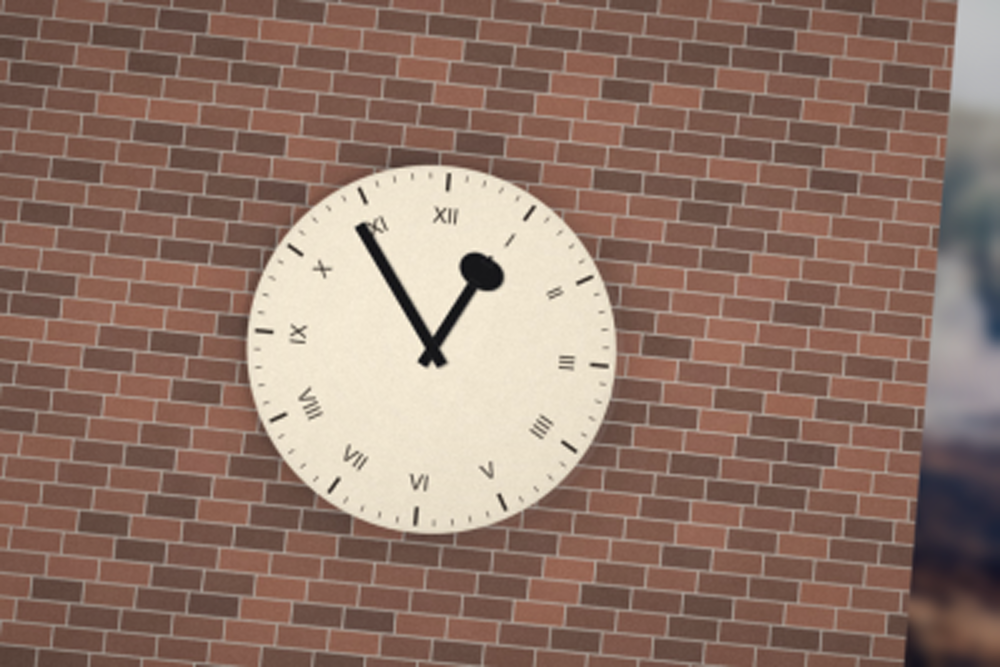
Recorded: 12,54
